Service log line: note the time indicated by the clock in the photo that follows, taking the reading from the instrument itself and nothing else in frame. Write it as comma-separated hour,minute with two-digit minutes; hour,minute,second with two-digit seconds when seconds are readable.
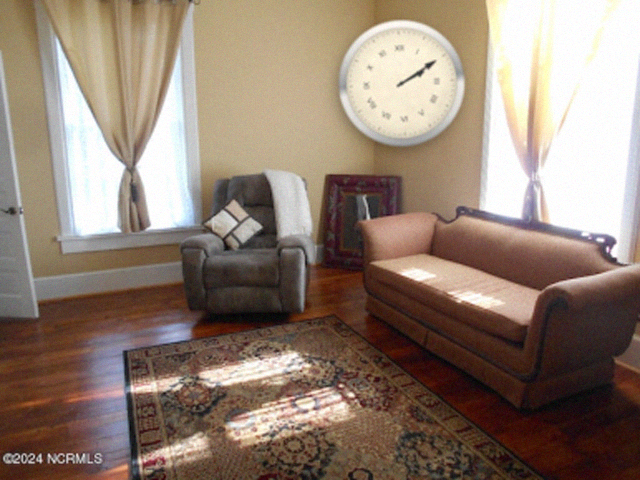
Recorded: 2,10
